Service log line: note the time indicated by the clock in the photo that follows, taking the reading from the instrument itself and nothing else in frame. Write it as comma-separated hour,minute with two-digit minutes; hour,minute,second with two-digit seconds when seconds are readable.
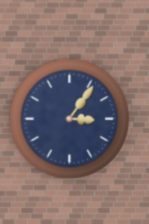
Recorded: 3,06
